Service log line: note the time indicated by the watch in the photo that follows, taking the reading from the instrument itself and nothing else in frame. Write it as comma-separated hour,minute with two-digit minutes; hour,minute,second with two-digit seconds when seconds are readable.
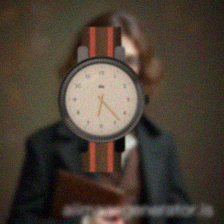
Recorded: 6,23
